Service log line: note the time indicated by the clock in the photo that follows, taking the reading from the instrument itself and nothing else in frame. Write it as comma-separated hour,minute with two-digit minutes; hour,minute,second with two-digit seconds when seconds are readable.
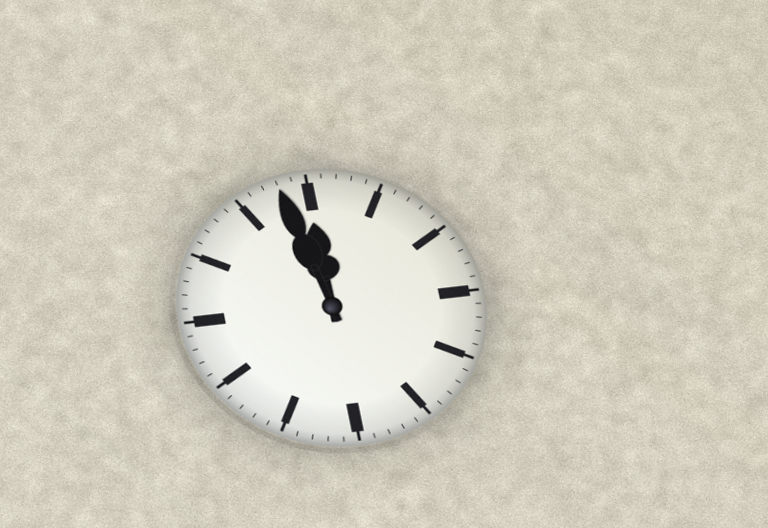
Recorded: 11,58
